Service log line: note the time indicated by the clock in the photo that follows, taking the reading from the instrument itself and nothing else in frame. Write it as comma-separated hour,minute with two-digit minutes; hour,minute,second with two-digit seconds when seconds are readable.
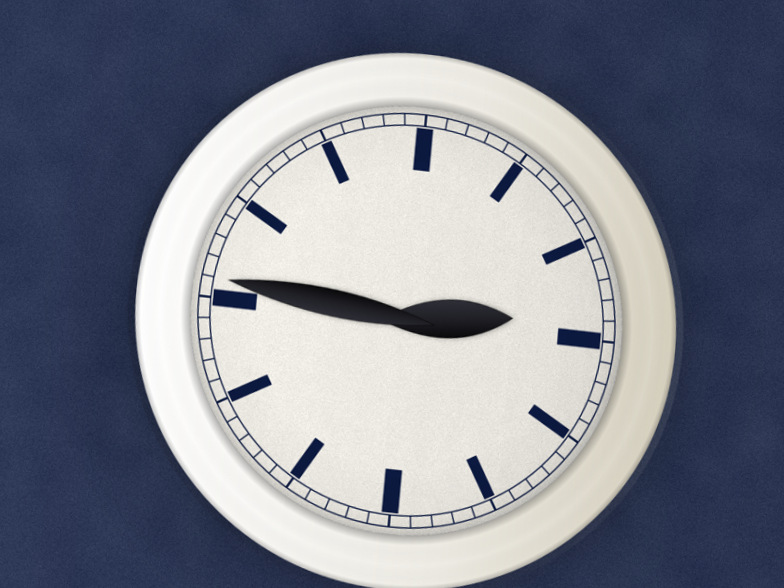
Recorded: 2,46
